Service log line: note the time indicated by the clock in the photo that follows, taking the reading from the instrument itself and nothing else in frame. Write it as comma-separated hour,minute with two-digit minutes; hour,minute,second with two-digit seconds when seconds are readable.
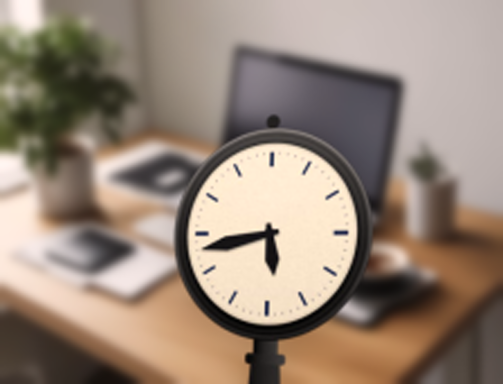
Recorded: 5,43
